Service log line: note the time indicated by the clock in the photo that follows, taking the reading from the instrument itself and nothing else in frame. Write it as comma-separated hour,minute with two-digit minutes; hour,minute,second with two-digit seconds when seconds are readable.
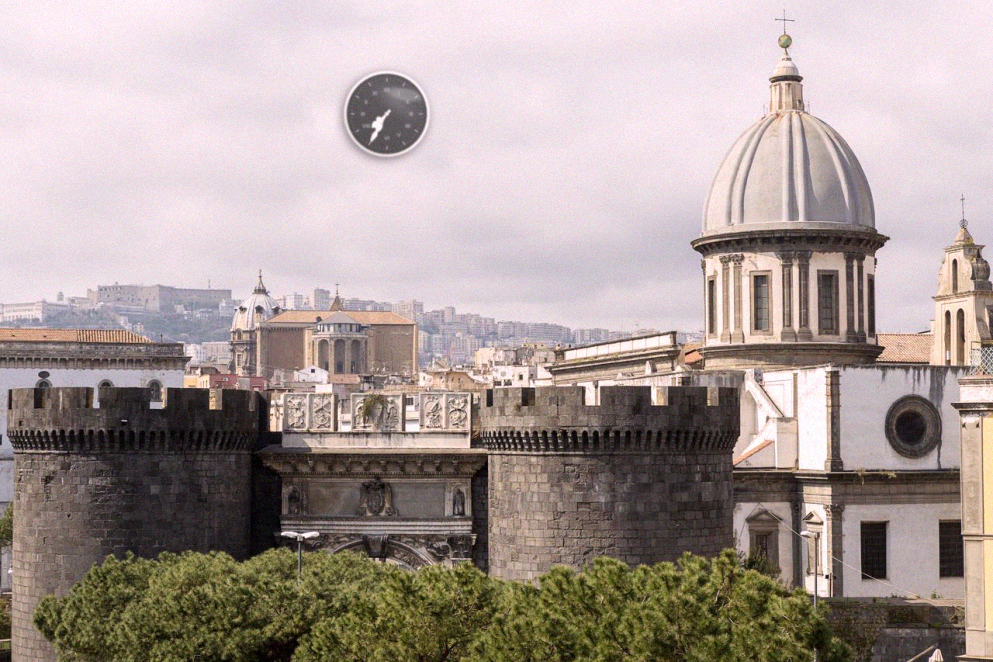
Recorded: 7,35
